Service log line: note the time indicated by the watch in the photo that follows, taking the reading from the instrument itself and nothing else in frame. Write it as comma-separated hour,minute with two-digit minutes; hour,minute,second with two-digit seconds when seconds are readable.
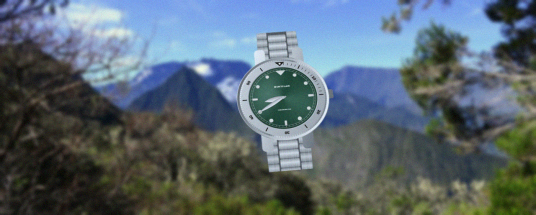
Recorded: 8,40
